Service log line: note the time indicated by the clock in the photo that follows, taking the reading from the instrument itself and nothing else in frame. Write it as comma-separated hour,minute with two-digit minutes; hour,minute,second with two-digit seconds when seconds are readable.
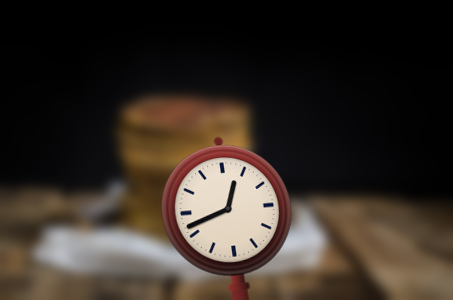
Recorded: 12,42
